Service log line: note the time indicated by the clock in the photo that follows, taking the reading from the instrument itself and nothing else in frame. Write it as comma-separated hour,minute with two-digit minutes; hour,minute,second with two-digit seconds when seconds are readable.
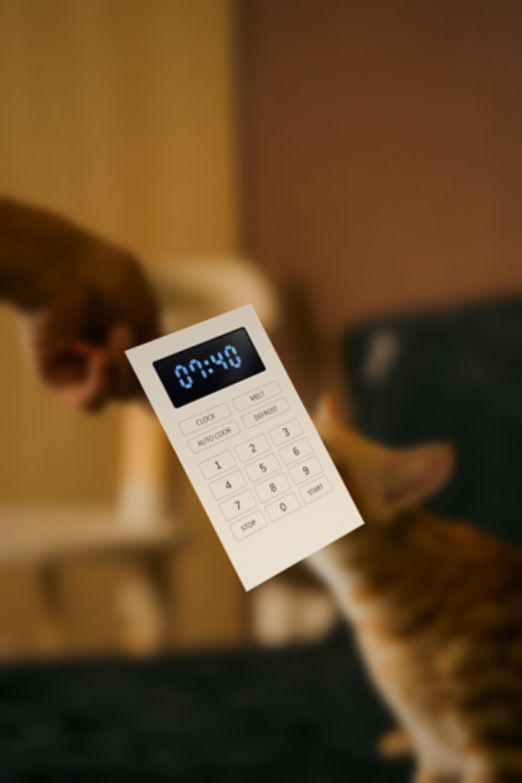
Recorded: 7,40
